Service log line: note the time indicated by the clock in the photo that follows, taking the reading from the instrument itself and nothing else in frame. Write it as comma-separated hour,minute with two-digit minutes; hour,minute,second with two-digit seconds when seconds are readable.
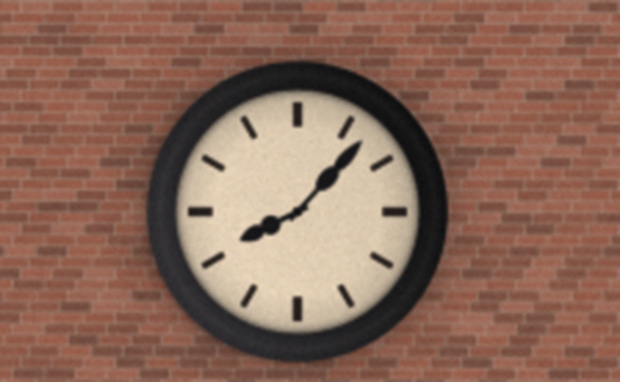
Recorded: 8,07
